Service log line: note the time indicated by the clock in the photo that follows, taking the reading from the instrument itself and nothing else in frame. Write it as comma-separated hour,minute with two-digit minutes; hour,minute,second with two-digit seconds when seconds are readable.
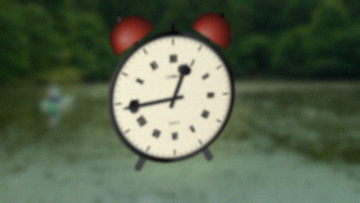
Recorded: 12,44
